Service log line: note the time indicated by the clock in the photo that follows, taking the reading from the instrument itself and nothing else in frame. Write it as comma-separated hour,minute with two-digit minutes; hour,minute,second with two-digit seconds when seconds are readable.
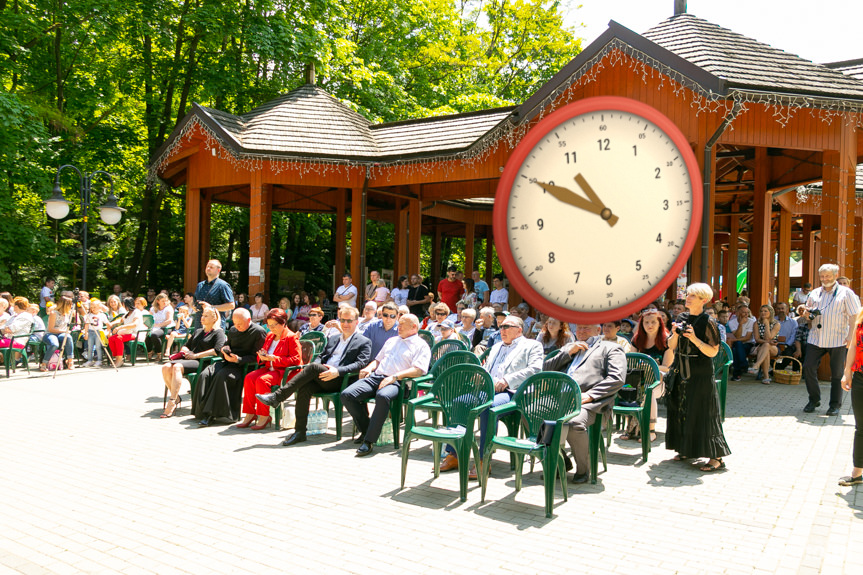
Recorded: 10,50
